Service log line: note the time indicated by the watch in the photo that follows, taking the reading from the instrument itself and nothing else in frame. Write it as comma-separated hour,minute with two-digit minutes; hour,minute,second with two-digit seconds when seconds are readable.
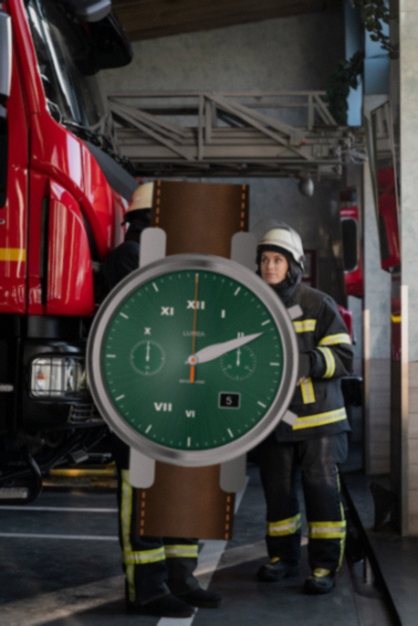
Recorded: 2,11
